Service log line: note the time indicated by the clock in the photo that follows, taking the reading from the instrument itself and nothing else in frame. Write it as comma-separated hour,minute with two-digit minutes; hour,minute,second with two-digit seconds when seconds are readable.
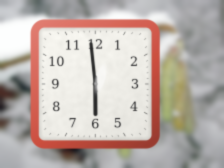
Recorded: 5,59
